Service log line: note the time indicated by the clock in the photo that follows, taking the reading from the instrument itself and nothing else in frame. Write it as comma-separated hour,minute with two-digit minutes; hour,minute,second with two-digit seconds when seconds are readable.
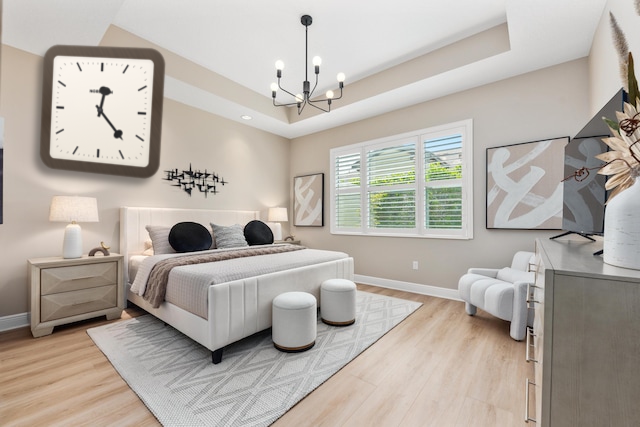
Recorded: 12,23
